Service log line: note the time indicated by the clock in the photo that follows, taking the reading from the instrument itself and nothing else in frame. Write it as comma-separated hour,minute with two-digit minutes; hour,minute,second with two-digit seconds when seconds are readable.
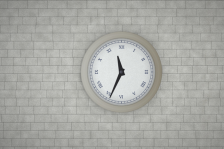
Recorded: 11,34
